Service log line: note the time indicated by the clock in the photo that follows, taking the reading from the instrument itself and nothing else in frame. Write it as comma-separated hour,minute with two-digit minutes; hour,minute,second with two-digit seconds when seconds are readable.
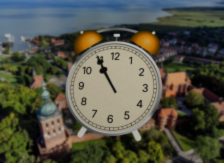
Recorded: 10,55
